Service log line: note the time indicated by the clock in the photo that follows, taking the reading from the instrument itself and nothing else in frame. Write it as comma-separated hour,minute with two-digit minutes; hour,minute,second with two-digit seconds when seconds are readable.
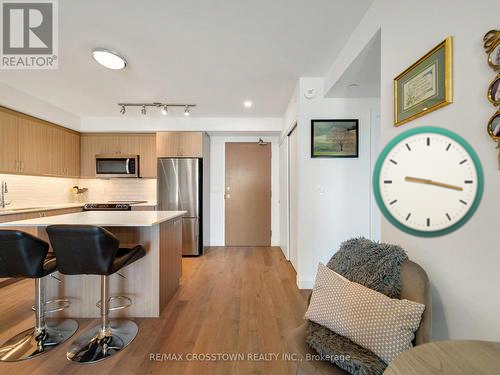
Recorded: 9,17
